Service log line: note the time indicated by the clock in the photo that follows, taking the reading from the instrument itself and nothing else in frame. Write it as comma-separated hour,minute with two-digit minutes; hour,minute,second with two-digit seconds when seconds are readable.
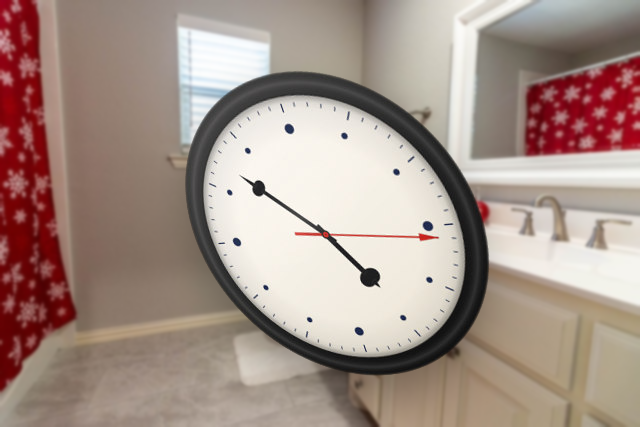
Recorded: 4,52,16
